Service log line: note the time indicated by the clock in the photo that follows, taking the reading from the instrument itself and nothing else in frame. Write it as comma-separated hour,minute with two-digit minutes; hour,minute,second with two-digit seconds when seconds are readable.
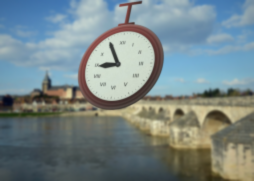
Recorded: 8,55
